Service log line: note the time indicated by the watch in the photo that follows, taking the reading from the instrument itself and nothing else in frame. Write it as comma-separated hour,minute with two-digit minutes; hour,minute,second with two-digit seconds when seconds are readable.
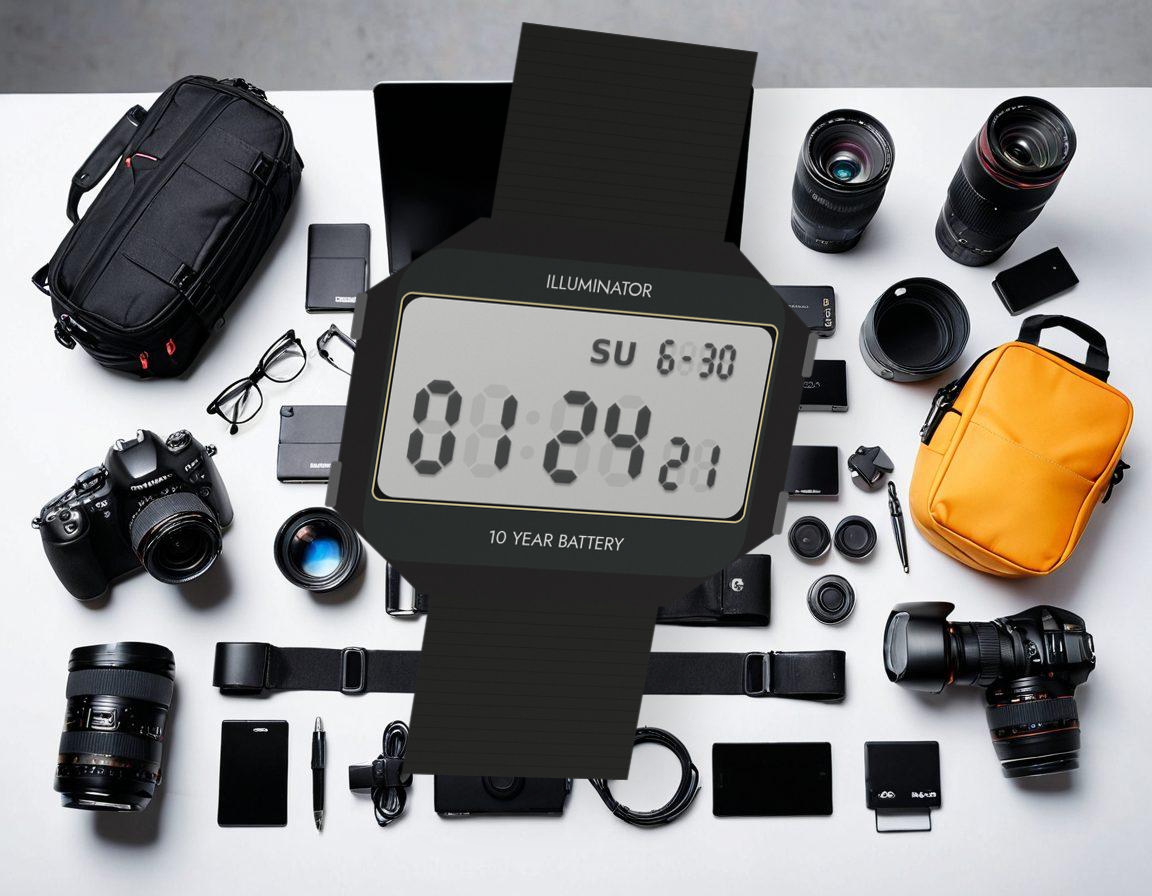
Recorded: 1,24,21
